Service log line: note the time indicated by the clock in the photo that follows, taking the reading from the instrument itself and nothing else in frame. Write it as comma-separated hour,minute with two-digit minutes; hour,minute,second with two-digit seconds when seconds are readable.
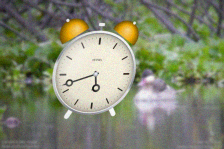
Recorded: 5,42
